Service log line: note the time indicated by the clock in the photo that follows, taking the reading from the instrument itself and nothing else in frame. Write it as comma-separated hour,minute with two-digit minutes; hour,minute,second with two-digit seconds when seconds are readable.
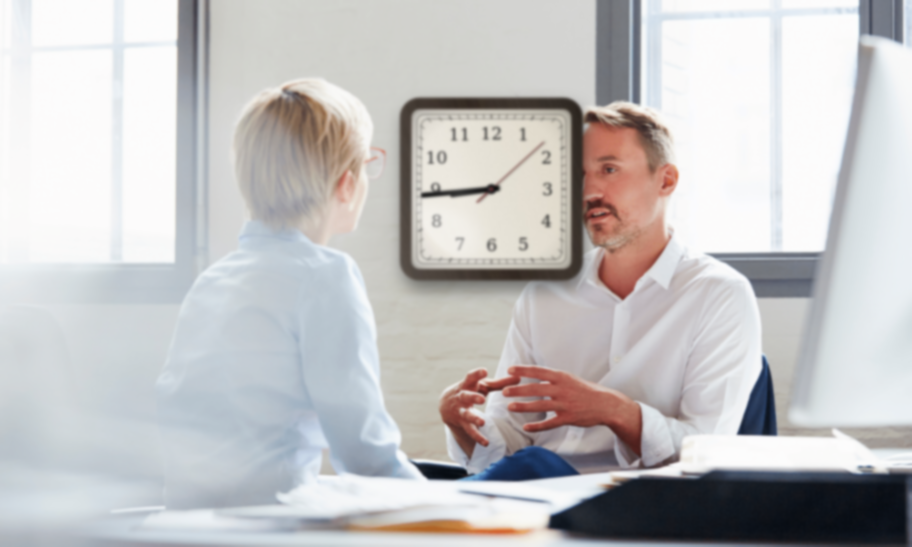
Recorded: 8,44,08
